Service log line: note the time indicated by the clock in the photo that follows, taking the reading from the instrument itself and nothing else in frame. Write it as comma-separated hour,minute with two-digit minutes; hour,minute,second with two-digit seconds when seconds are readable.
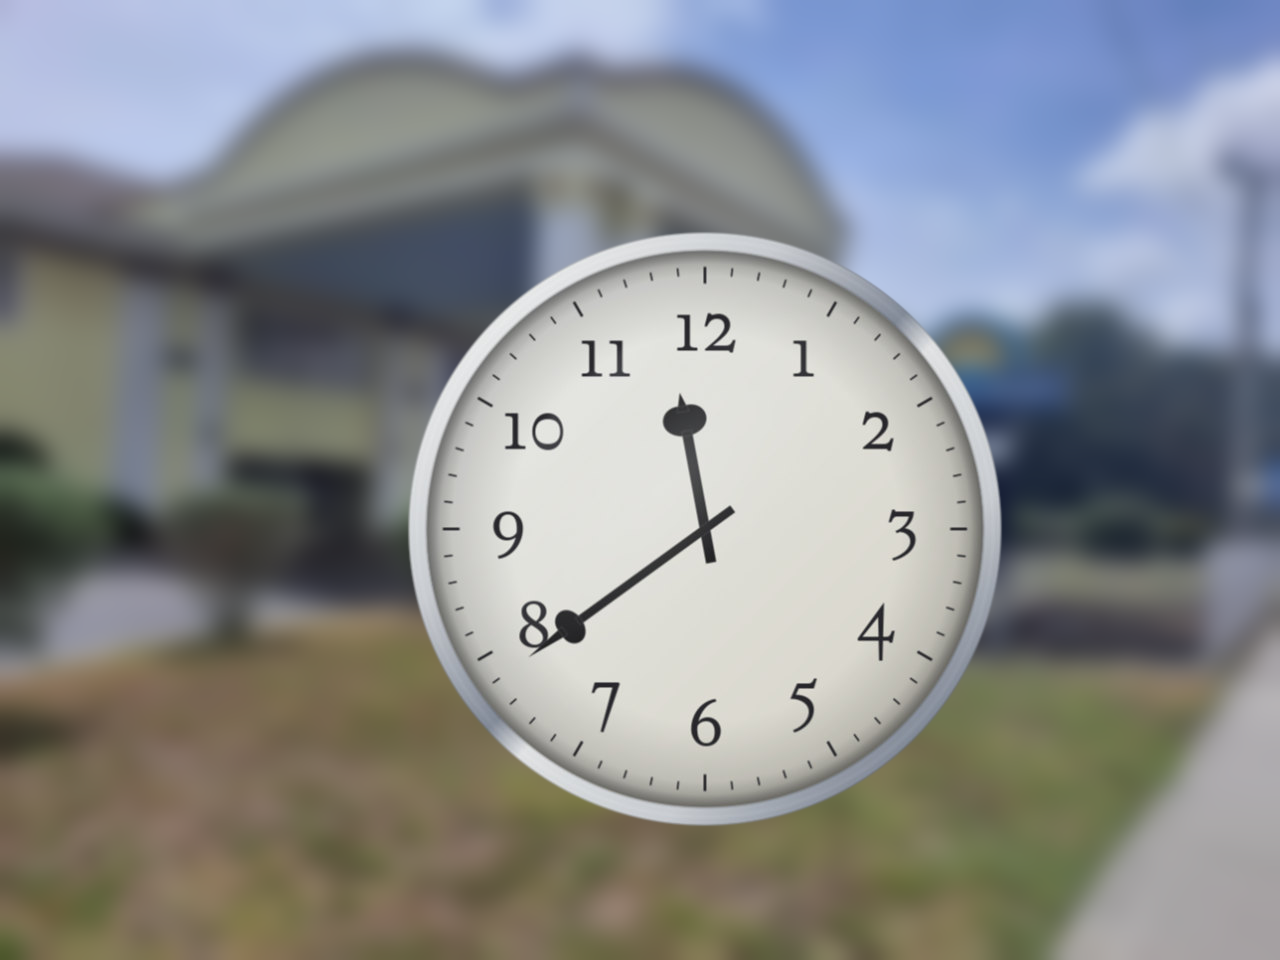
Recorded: 11,39
